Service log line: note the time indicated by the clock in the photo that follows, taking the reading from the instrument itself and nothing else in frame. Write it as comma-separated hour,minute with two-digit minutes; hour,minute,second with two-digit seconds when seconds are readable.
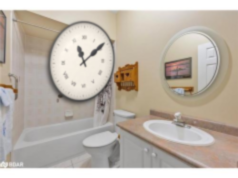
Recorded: 11,09
